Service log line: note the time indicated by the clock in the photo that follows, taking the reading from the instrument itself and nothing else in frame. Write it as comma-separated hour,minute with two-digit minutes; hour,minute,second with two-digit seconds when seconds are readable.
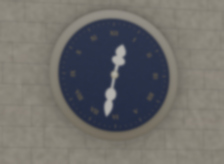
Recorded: 12,32
